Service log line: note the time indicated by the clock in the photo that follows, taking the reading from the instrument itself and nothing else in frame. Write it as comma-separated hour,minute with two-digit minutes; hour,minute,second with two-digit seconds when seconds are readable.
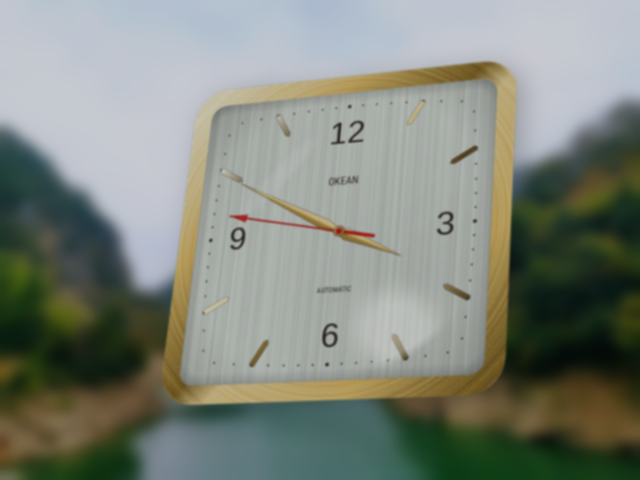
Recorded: 3,49,47
